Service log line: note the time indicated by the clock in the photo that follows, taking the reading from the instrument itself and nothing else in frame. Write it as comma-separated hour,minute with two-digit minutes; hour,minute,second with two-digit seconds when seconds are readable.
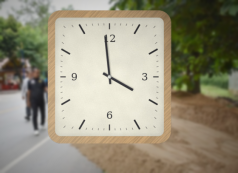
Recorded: 3,59
